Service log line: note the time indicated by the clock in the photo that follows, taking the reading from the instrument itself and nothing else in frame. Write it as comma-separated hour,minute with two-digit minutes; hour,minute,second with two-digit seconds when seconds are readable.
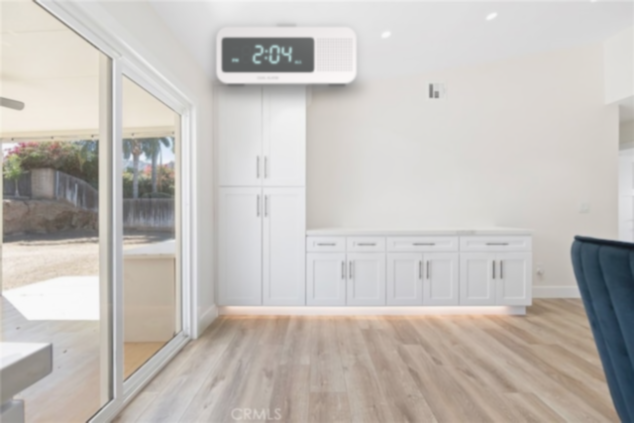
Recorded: 2,04
